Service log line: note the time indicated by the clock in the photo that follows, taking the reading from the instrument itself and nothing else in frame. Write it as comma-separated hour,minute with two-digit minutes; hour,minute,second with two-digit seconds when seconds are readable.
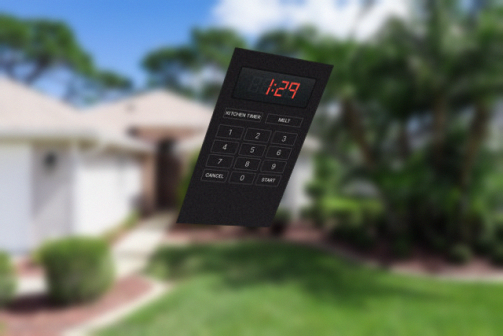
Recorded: 1,29
